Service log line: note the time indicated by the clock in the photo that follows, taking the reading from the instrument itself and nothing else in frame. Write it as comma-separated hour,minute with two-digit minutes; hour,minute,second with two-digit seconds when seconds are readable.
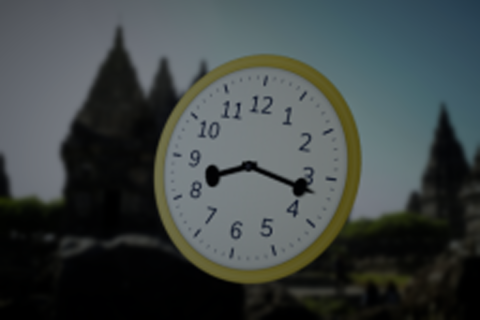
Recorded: 8,17
